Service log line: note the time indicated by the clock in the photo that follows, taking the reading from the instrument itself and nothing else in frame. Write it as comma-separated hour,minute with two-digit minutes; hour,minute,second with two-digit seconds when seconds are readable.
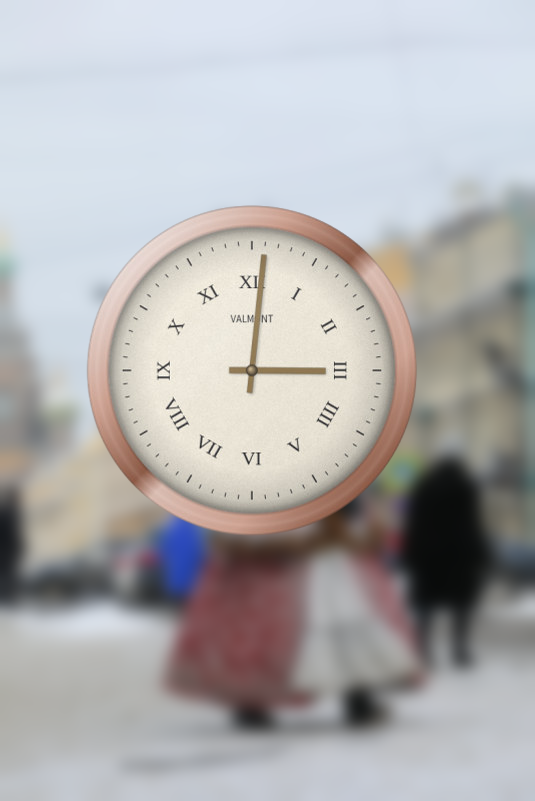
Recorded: 3,01
